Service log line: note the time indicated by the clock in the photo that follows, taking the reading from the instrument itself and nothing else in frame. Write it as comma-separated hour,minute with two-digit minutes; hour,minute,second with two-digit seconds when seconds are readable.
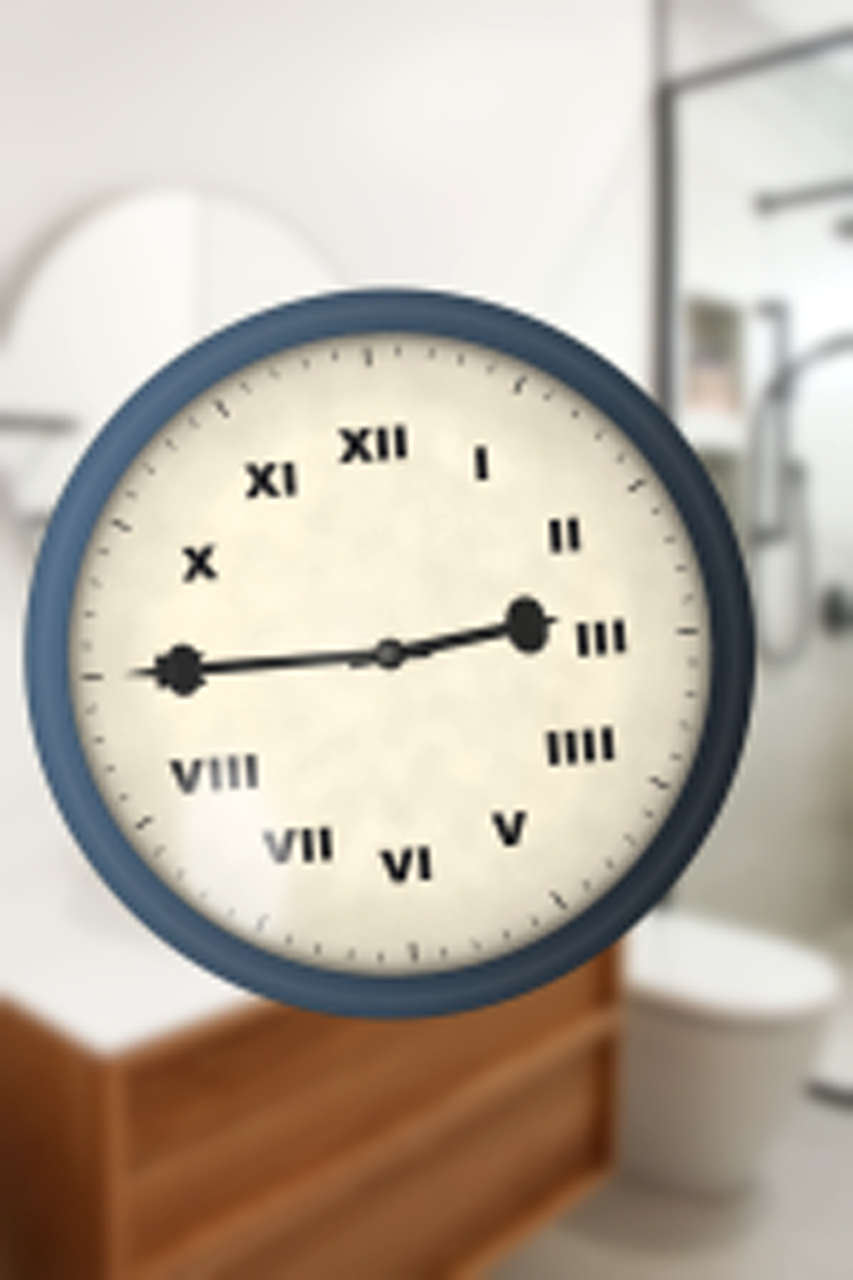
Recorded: 2,45
